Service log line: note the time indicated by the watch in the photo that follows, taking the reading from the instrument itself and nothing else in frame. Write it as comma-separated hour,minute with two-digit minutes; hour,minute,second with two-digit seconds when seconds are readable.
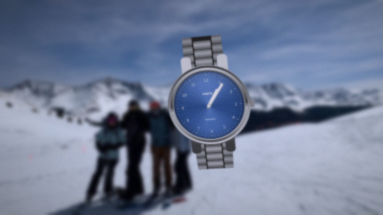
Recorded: 1,06
